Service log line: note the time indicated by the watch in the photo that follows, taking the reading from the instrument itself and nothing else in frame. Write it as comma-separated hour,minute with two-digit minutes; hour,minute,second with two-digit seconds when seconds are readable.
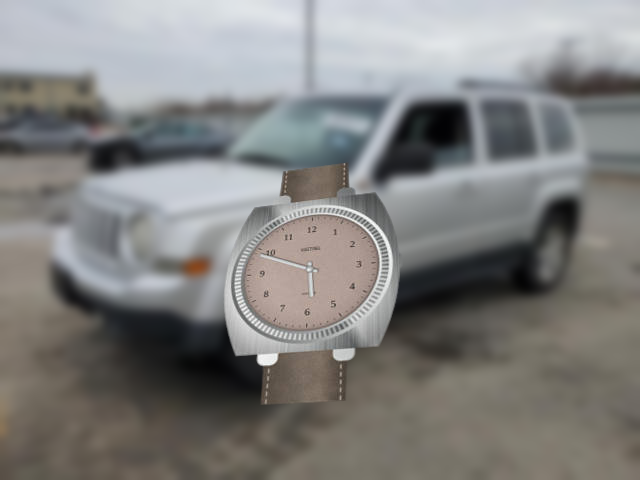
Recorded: 5,49
